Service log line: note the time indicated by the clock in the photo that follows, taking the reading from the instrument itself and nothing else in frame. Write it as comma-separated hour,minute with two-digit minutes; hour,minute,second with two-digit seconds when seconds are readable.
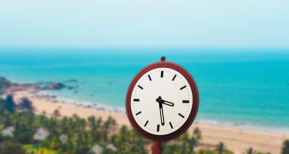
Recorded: 3,28
